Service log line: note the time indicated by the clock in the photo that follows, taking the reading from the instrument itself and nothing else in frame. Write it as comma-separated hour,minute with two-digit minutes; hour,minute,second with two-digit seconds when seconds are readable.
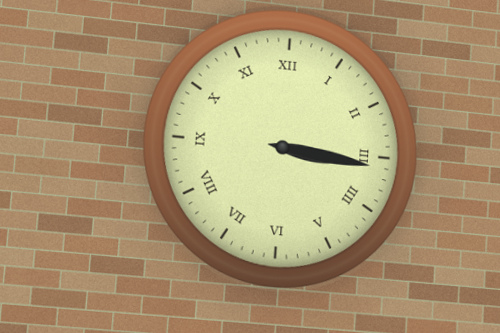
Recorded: 3,16
